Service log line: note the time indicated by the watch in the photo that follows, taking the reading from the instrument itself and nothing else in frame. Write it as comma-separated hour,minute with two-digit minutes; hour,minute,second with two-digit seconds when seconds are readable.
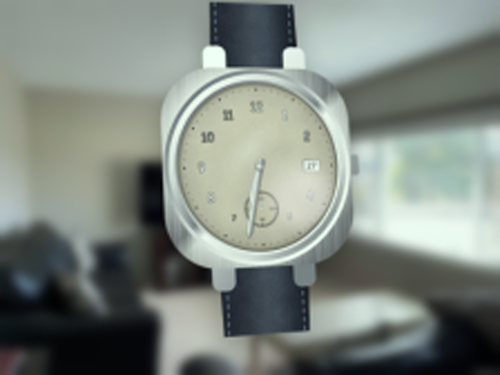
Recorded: 6,32
